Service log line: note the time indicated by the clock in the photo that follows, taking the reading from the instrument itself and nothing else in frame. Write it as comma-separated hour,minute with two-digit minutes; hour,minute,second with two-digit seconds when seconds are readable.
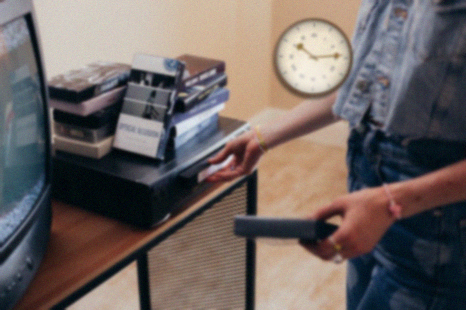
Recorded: 10,14
